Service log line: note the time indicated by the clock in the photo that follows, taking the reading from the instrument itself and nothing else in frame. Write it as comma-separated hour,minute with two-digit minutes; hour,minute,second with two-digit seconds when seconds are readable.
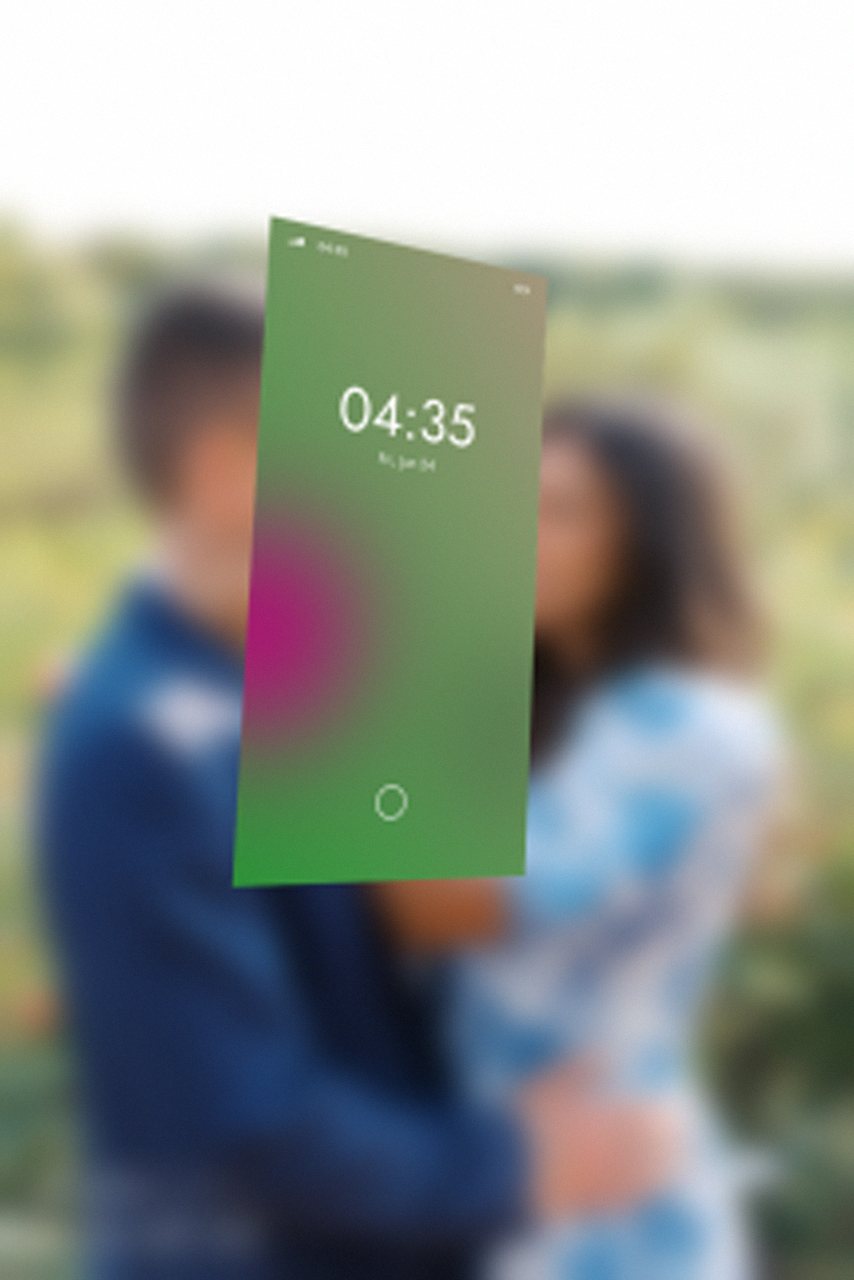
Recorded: 4,35
